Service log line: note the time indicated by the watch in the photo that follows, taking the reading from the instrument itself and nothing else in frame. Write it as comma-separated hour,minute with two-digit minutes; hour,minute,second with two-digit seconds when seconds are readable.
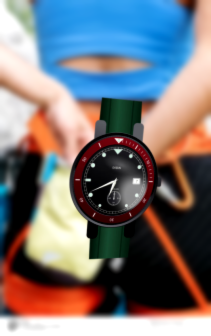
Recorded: 6,41
